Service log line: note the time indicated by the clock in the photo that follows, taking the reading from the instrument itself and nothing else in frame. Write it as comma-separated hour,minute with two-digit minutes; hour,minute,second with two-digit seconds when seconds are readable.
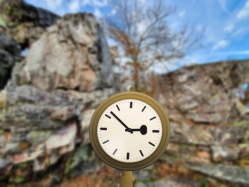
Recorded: 2,52
